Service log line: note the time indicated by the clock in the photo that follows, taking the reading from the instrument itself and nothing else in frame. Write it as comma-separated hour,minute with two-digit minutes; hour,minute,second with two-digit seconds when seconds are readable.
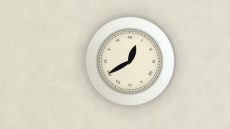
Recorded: 12,40
